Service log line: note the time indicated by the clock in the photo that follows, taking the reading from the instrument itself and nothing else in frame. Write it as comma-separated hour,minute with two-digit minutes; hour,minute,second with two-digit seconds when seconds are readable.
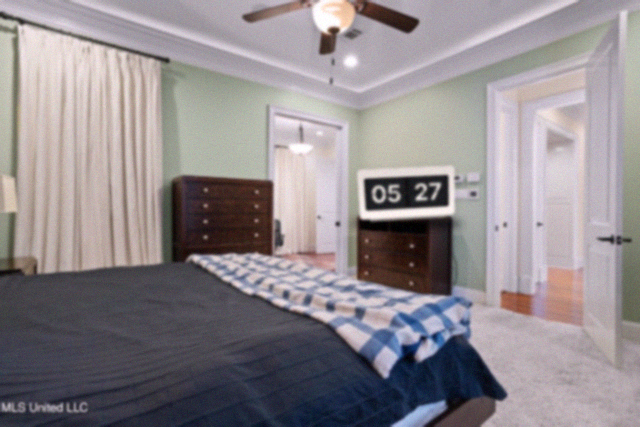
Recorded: 5,27
